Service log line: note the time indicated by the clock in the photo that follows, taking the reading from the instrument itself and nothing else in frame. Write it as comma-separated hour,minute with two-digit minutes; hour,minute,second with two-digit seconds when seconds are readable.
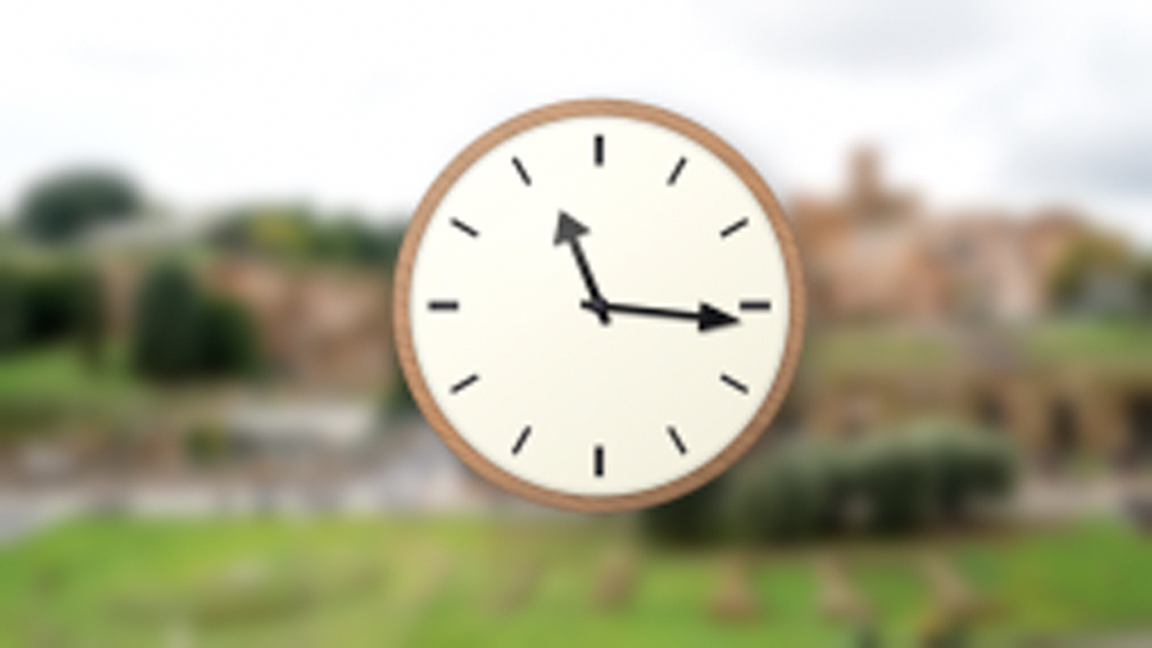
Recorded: 11,16
